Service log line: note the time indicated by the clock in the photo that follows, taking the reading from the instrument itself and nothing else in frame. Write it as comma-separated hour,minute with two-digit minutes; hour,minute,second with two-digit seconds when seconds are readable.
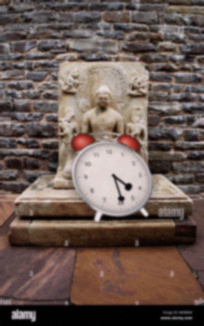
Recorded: 4,29
